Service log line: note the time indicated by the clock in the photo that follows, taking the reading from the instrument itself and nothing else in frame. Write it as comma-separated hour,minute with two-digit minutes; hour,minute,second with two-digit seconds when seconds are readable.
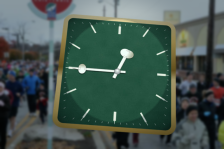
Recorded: 12,45
